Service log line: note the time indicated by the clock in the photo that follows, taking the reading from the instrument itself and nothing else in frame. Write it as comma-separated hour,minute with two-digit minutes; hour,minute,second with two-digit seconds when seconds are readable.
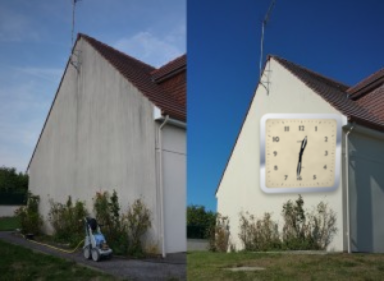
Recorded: 12,31
